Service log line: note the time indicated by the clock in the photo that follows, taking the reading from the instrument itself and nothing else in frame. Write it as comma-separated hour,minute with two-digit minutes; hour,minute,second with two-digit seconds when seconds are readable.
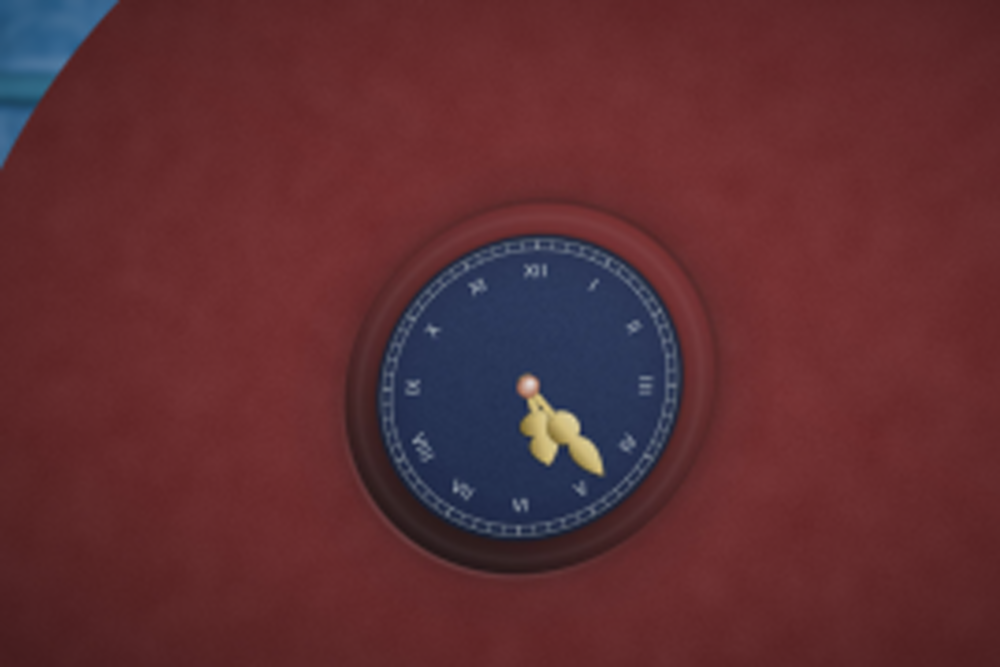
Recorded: 5,23
